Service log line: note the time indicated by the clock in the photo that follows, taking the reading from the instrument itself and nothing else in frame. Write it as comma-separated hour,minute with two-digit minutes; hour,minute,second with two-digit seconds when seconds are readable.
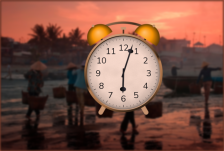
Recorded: 6,03
